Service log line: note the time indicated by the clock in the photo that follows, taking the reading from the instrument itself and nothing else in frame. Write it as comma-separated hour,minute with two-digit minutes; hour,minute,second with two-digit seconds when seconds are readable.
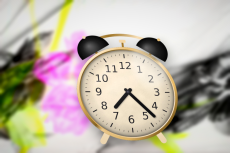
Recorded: 7,23
